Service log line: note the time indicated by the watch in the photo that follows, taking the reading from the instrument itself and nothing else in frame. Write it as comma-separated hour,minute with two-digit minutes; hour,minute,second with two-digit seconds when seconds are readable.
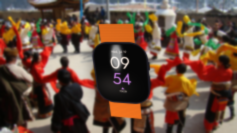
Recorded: 9,54
